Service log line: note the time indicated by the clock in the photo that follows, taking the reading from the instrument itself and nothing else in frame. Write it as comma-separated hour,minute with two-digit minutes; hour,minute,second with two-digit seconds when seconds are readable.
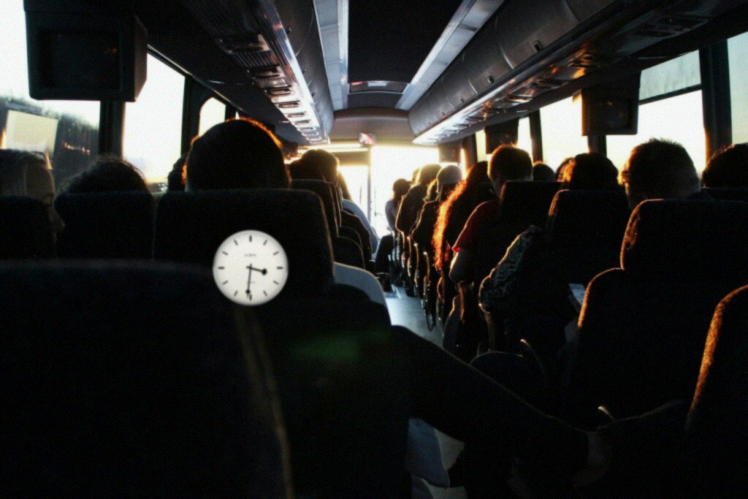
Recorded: 3,31
